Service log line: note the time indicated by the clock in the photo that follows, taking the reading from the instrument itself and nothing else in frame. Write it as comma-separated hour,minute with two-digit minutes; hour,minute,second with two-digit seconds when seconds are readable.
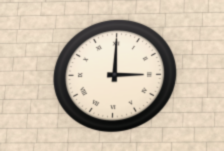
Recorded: 3,00
